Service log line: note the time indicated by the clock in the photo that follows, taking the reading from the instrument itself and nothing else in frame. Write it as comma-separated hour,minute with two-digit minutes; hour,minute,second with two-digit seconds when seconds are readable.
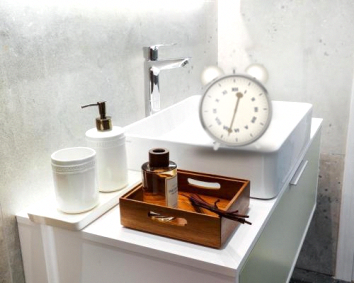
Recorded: 12,33
